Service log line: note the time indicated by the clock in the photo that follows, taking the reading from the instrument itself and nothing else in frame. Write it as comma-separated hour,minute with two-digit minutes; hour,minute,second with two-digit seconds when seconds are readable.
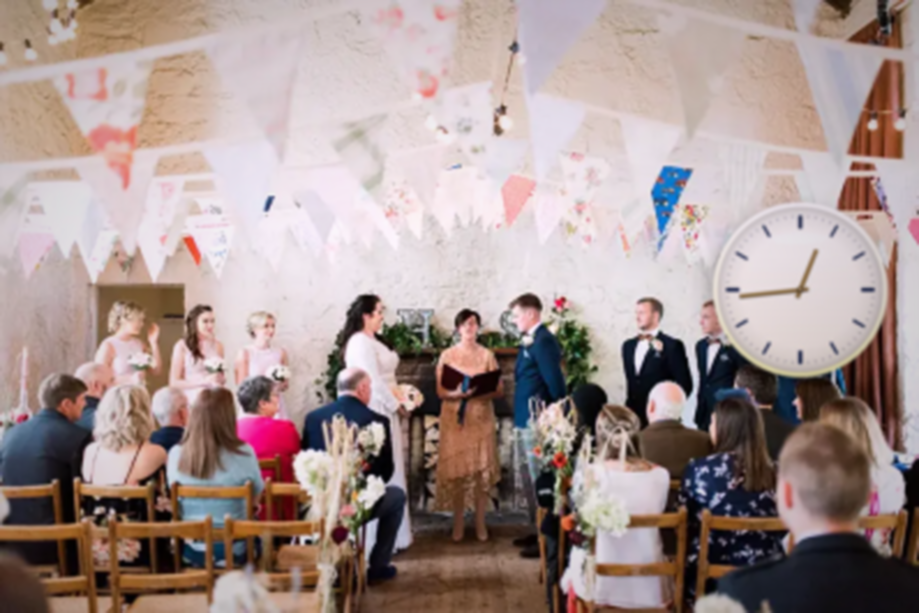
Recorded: 12,44
